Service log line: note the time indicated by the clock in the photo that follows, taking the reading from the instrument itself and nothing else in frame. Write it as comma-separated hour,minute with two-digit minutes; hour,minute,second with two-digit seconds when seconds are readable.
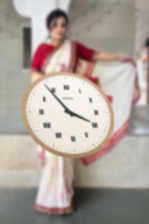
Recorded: 3,54
